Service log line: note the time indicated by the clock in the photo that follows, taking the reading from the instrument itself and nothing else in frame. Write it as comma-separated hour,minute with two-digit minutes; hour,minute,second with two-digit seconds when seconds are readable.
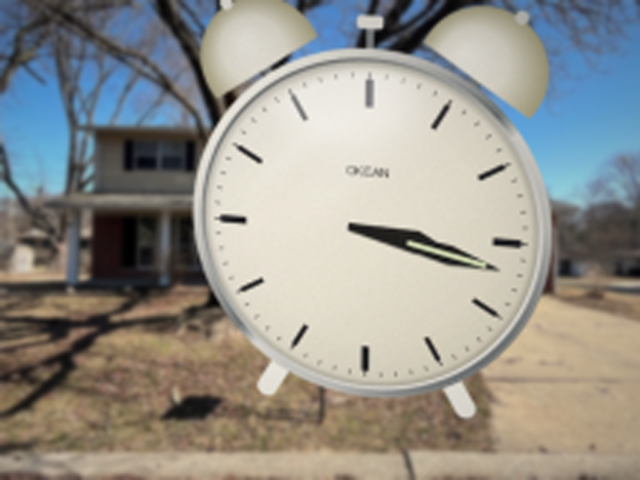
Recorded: 3,17
